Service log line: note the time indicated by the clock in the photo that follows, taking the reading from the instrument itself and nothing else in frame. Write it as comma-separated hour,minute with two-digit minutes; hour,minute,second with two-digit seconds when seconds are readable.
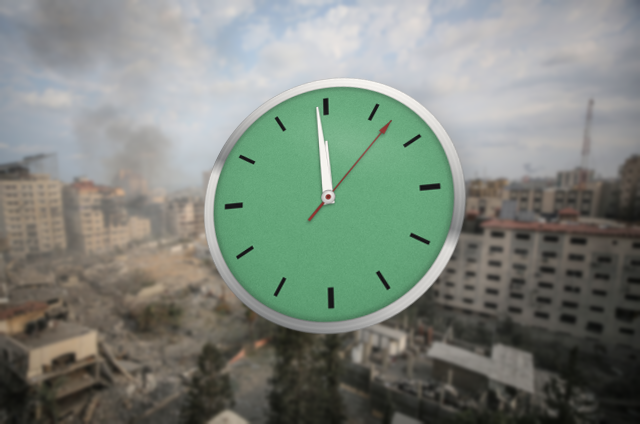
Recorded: 11,59,07
